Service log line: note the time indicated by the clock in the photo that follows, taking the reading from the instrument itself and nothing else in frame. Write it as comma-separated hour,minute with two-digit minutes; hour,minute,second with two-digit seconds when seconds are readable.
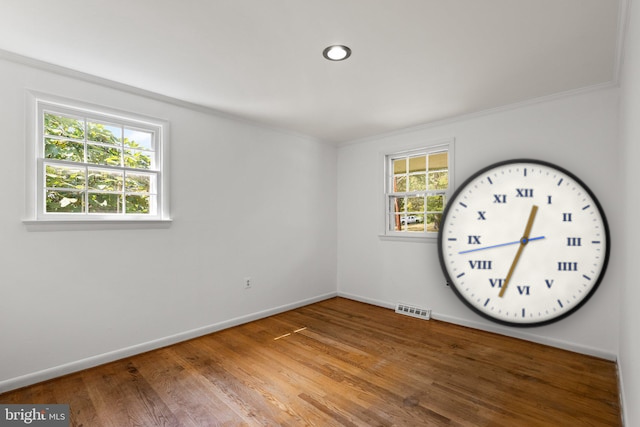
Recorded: 12,33,43
